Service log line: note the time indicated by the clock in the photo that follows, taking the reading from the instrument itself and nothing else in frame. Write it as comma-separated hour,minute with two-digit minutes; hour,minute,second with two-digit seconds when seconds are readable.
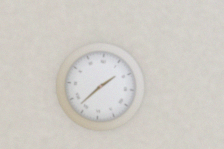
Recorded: 1,37
